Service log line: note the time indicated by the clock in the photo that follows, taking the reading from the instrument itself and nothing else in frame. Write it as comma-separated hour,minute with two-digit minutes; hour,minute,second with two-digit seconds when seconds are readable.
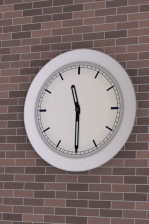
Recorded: 11,30
